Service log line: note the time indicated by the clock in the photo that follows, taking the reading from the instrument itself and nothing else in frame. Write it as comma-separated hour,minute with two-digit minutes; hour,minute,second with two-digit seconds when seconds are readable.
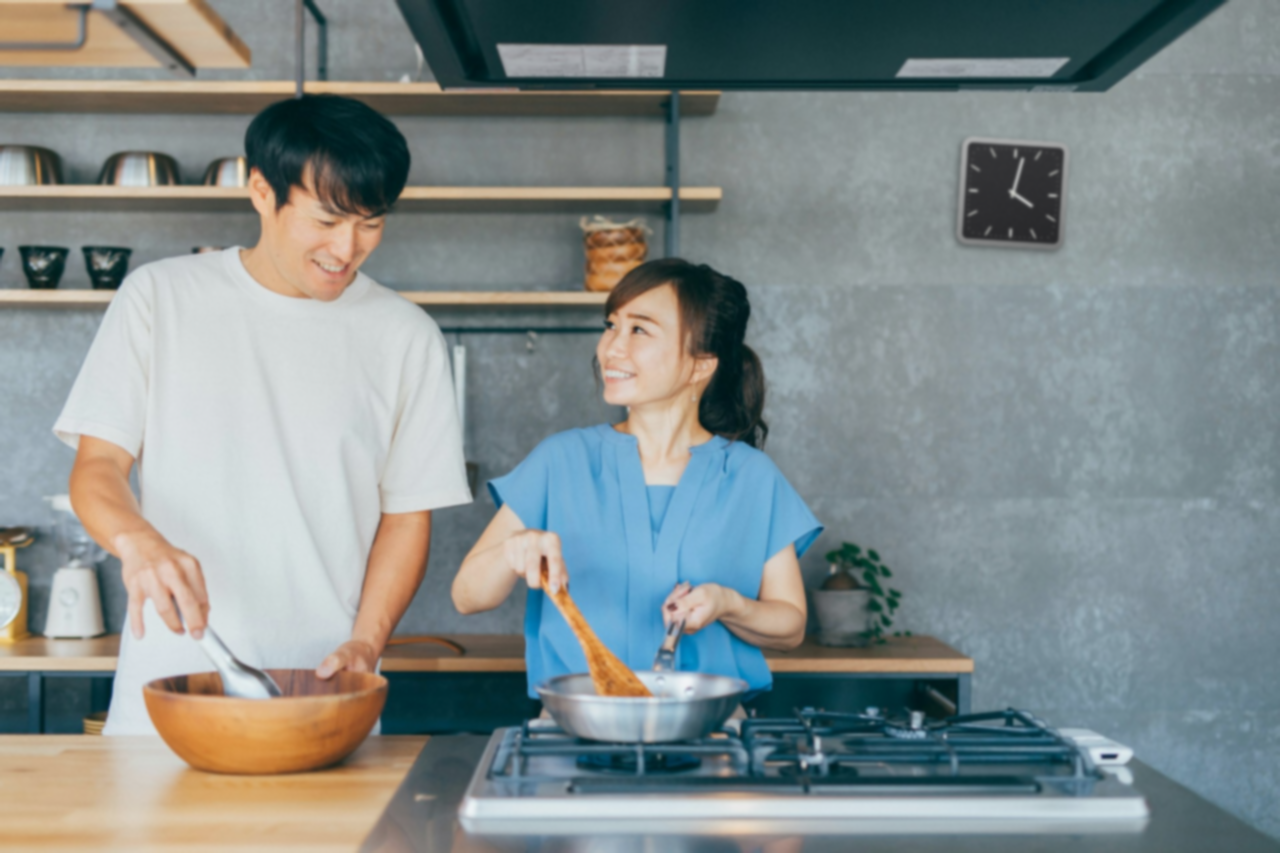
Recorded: 4,02
